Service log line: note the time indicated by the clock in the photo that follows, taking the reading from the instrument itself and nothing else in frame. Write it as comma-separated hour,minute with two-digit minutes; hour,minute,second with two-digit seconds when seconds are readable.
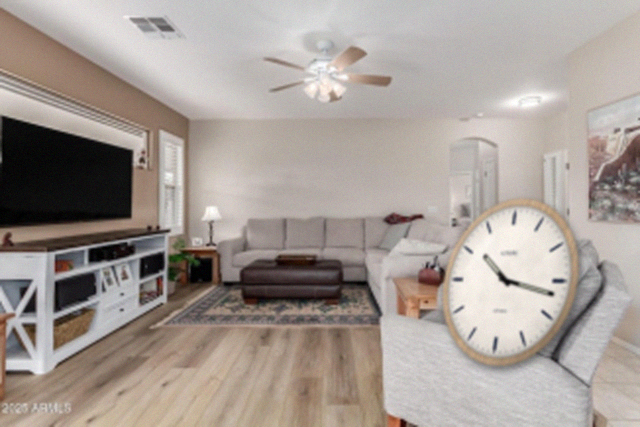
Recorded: 10,17
